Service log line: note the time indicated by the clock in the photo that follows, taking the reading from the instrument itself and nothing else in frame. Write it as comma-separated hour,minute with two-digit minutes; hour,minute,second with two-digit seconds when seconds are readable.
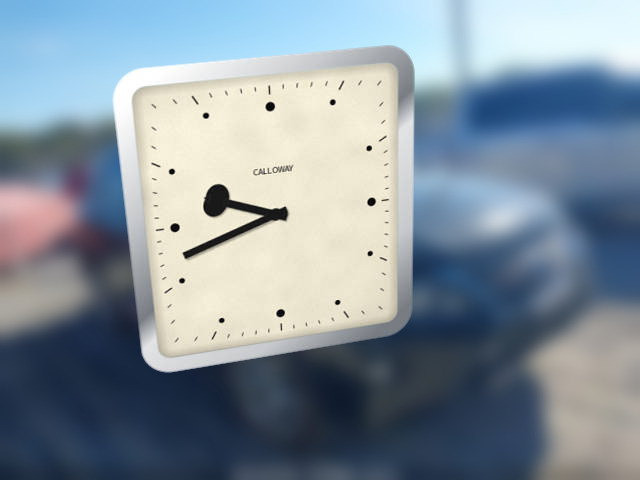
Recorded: 9,42
